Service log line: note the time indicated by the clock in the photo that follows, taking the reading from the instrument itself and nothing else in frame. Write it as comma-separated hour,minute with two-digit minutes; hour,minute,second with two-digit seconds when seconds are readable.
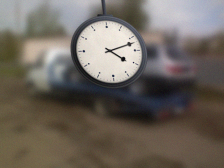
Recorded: 4,12
